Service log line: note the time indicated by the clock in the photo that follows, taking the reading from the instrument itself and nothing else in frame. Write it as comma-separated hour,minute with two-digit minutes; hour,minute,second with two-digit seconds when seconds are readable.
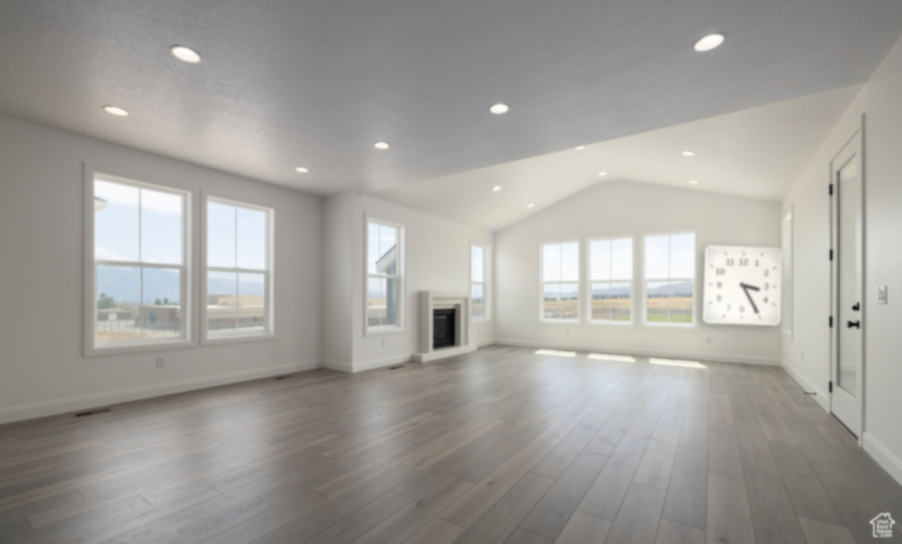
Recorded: 3,25
